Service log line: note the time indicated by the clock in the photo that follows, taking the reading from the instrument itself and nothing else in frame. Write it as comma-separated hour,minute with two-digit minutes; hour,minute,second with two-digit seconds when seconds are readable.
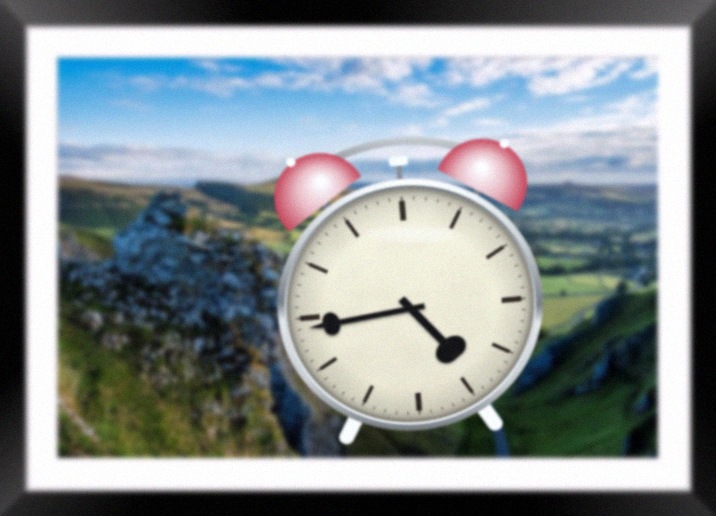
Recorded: 4,44
